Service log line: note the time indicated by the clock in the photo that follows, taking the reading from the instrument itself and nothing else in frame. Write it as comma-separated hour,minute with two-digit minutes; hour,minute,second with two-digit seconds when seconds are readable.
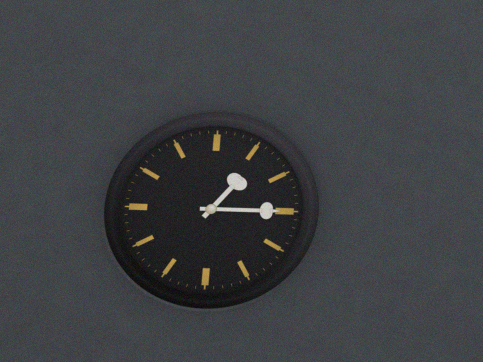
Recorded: 1,15
